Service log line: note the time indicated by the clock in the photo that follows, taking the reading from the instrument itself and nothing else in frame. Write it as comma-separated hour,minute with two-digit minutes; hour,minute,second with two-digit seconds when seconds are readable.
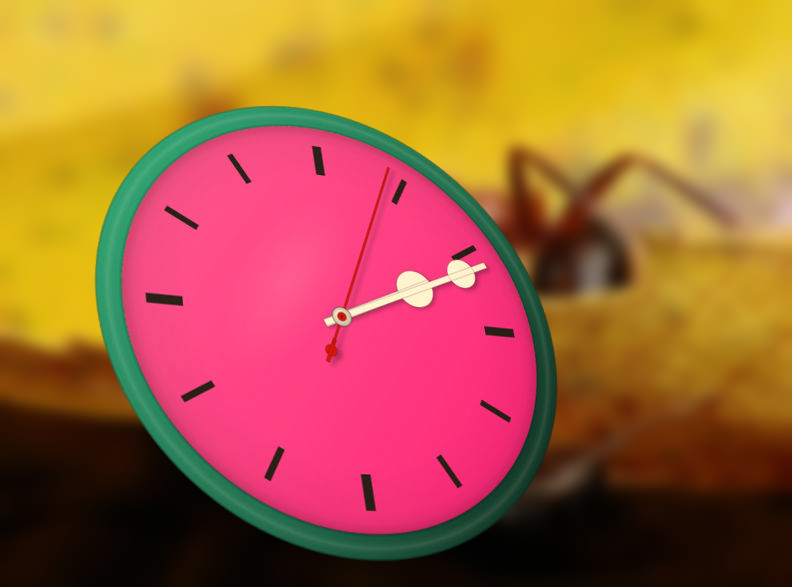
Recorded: 2,11,04
